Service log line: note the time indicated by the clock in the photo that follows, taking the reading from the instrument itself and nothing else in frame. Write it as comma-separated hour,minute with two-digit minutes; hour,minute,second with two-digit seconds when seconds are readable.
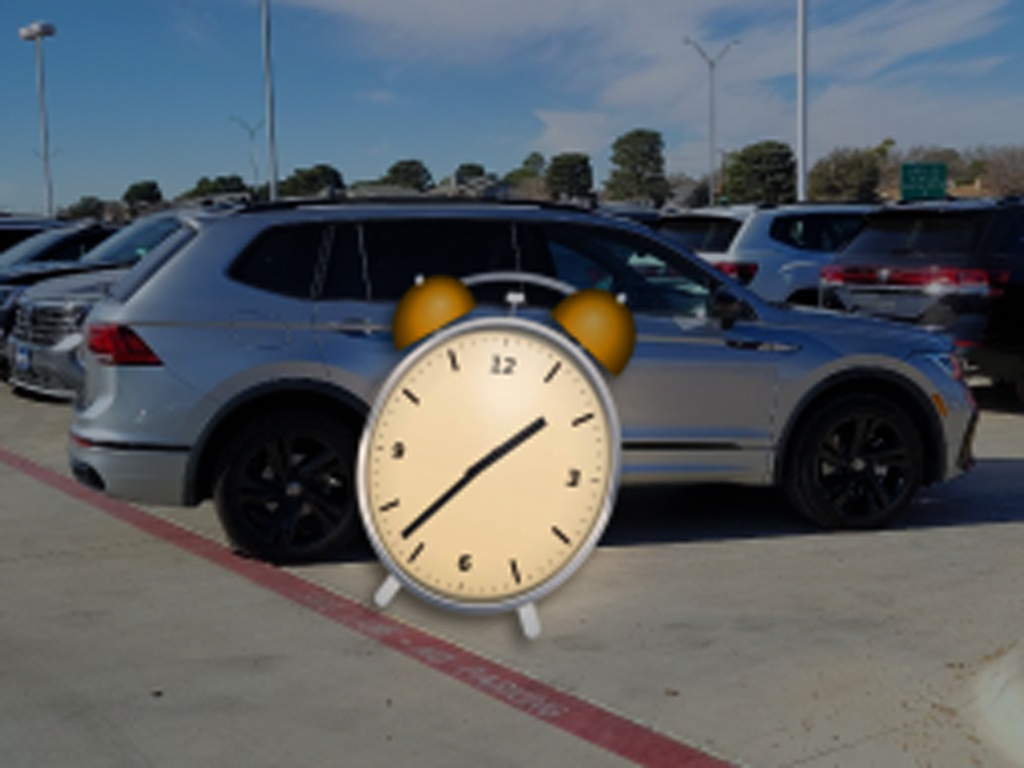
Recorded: 1,37
